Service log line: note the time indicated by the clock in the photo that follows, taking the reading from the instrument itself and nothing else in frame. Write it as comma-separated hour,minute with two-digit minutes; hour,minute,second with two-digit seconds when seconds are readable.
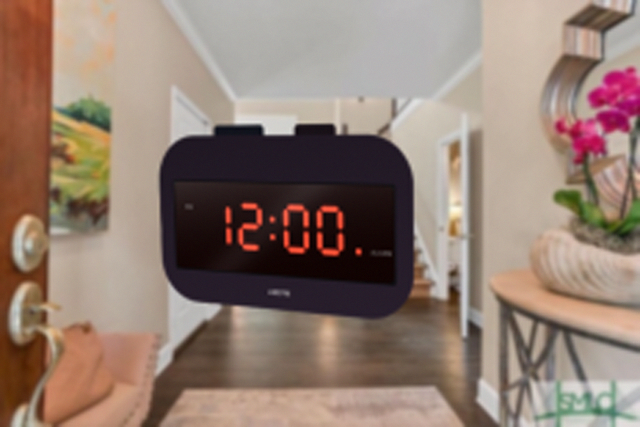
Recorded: 12,00
